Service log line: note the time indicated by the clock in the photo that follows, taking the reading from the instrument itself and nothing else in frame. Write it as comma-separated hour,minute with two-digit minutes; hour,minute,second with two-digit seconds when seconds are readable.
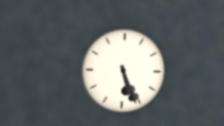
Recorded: 5,26
